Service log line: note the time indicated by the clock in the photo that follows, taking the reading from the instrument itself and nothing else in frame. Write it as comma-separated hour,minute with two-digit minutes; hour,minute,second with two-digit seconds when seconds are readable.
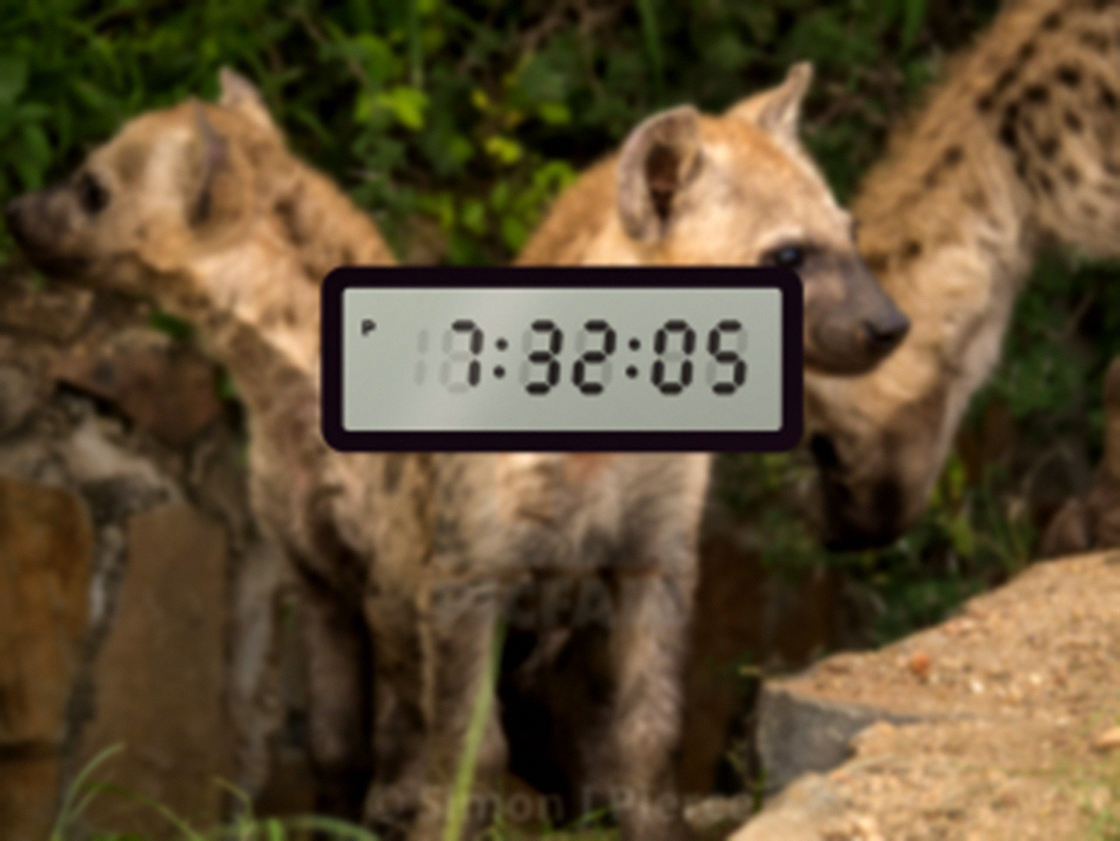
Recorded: 7,32,05
